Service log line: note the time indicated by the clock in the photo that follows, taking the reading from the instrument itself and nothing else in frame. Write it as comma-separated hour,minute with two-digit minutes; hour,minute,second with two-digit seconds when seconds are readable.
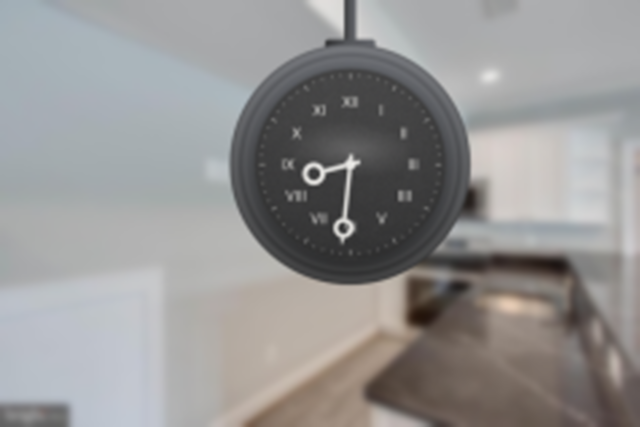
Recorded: 8,31
